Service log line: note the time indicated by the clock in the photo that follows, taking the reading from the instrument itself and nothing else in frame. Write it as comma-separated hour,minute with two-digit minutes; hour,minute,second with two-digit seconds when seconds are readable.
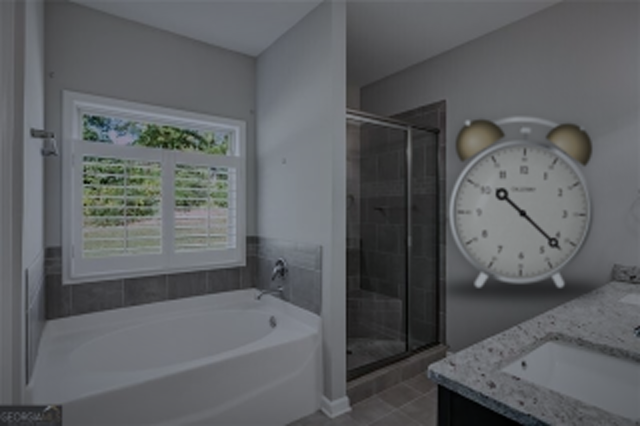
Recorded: 10,22
